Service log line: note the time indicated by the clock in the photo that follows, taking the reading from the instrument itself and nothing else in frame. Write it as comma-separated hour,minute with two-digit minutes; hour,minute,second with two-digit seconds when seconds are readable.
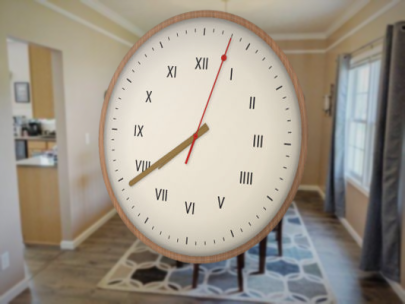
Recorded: 7,39,03
